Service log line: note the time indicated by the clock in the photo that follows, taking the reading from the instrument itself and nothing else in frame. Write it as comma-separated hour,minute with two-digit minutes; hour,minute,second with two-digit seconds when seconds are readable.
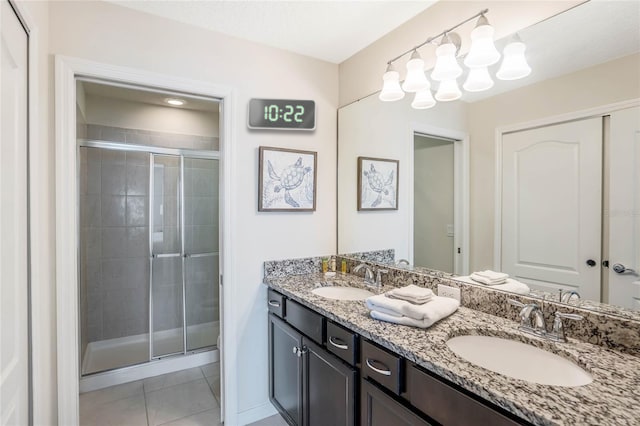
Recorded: 10,22
